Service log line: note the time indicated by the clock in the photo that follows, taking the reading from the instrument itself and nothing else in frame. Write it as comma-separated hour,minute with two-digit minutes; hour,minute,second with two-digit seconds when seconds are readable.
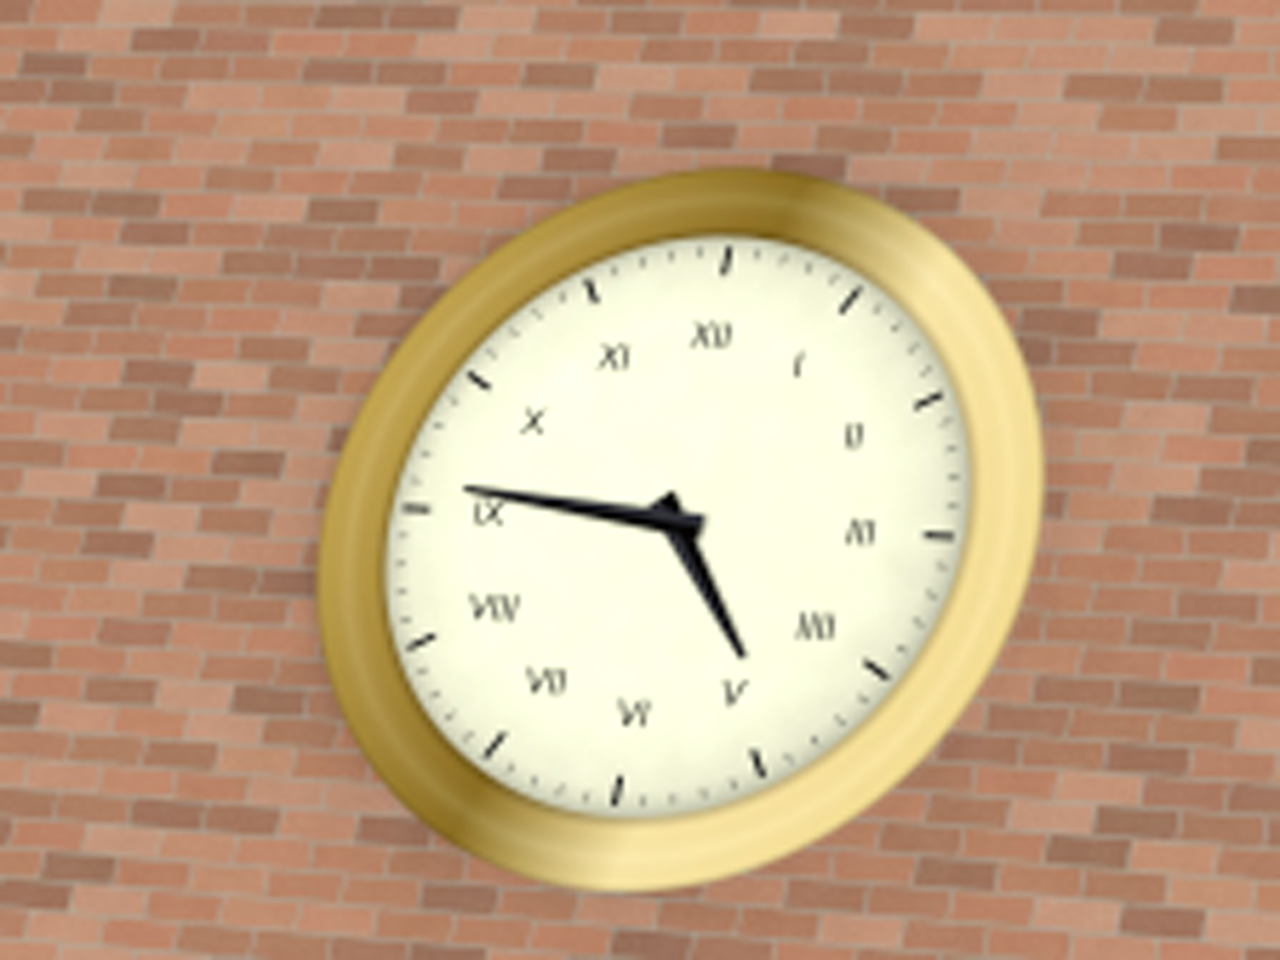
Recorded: 4,46
